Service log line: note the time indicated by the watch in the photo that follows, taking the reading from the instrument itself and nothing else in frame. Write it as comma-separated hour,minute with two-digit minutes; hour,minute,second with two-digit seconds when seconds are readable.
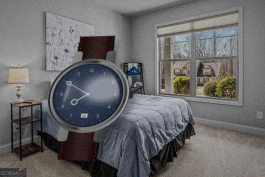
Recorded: 7,50
